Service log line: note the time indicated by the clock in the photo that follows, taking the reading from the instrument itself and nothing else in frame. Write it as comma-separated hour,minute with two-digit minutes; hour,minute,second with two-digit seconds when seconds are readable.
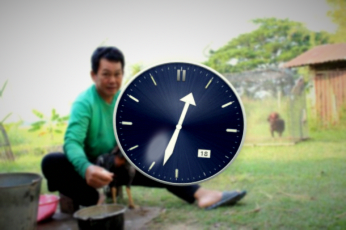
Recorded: 12,33
